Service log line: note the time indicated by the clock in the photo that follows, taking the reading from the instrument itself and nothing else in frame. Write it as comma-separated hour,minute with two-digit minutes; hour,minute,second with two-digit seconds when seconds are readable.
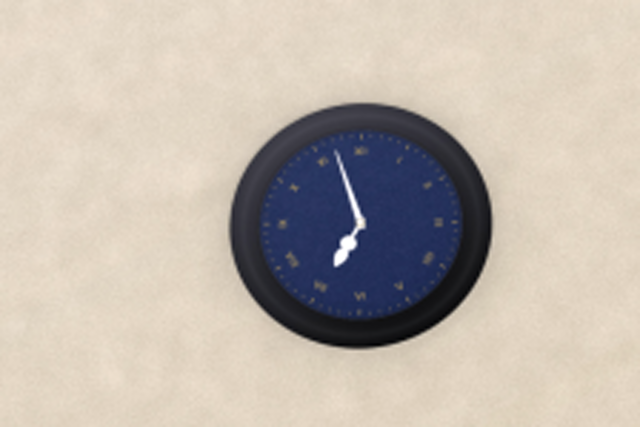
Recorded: 6,57
